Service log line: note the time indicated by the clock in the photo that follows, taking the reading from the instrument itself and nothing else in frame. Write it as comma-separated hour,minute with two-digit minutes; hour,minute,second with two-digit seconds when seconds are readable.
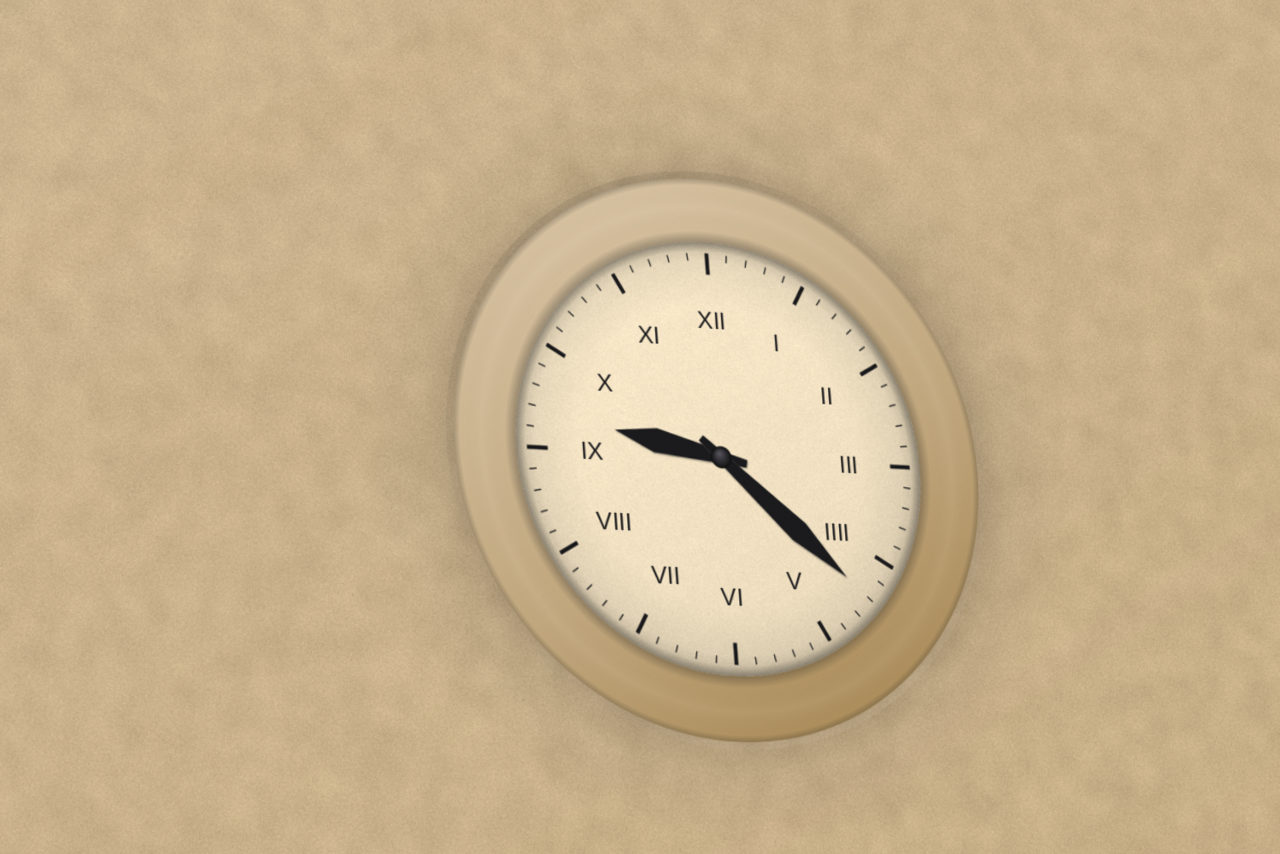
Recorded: 9,22
